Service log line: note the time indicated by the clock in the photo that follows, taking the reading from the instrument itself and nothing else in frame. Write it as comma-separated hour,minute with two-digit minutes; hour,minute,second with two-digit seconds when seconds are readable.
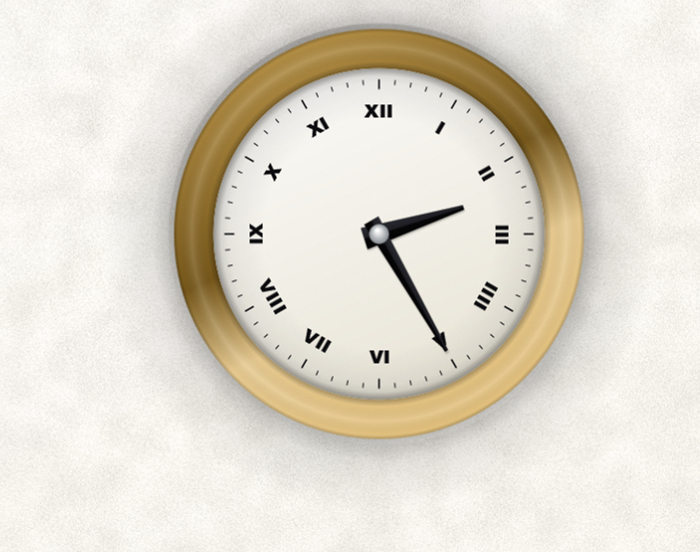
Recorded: 2,25
